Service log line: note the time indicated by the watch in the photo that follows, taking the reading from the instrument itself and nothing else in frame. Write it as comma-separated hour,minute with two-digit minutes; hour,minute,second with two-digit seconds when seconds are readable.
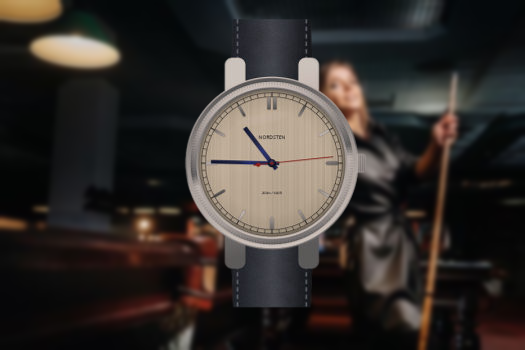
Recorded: 10,45,14
